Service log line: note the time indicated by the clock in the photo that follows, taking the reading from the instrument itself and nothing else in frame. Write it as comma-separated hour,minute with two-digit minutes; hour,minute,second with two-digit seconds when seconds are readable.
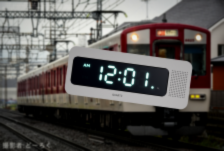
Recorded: 12,01
